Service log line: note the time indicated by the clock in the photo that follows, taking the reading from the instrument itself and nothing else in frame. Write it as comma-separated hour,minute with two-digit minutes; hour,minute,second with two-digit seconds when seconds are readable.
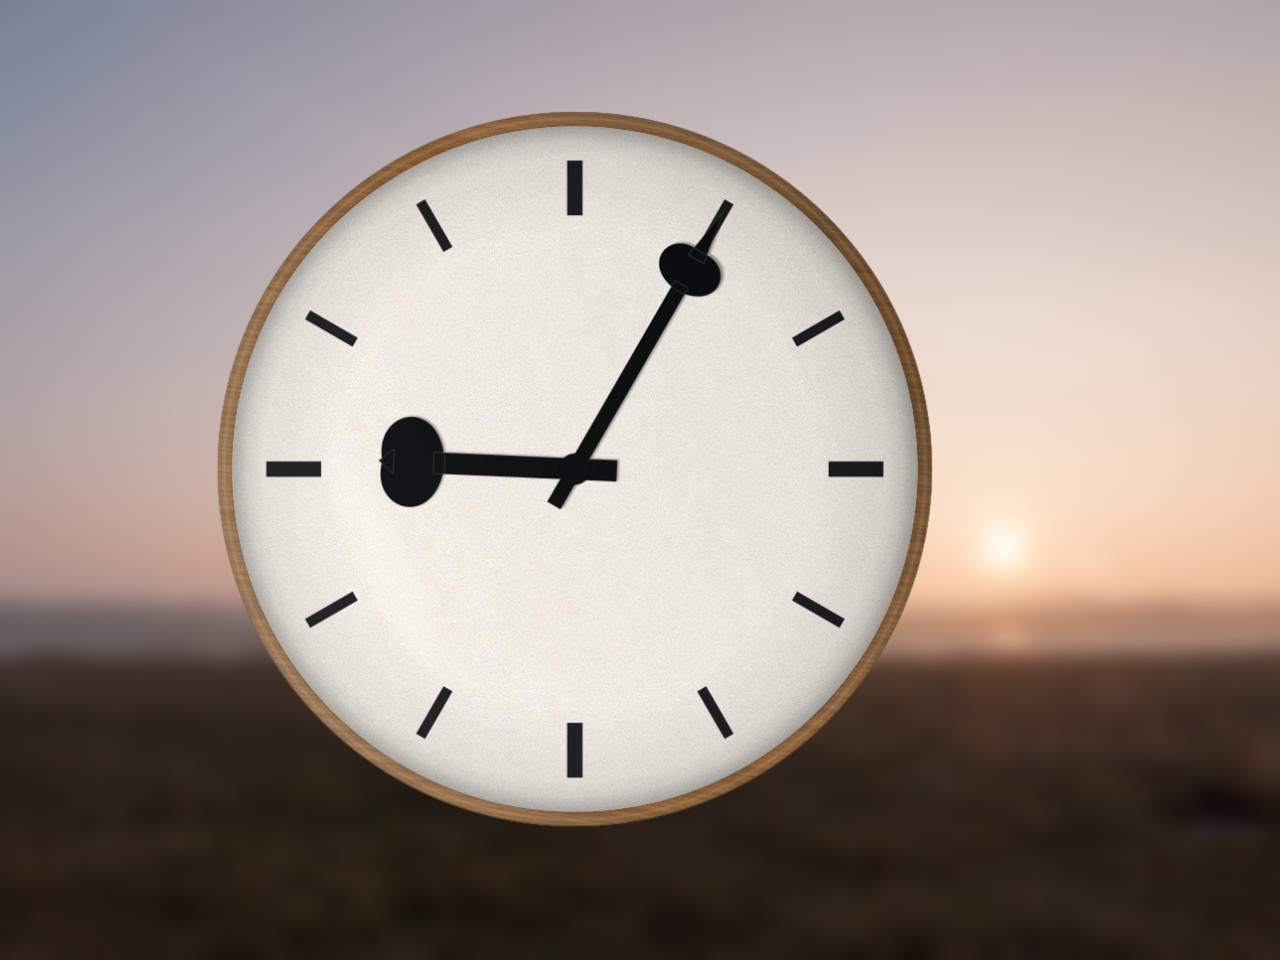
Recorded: 9,05
